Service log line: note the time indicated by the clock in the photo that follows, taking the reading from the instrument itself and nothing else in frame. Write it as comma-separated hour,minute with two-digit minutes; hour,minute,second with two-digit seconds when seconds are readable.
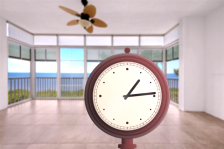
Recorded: 1,14
